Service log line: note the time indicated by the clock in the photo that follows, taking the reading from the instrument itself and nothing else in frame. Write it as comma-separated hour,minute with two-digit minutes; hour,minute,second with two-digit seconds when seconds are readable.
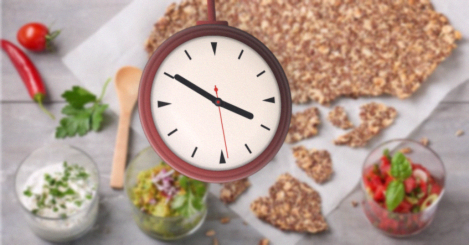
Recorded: 3,50,29
